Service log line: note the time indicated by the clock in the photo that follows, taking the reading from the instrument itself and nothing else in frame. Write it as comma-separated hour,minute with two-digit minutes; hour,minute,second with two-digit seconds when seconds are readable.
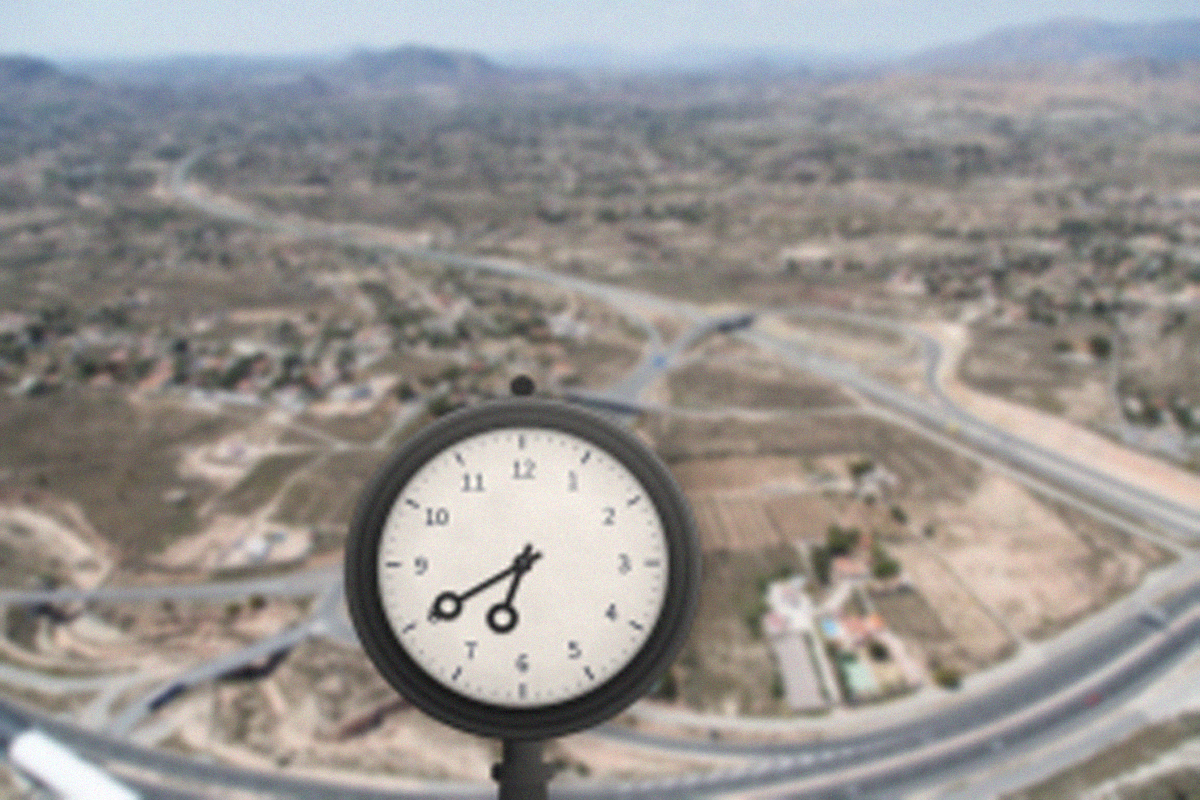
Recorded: 6,40
